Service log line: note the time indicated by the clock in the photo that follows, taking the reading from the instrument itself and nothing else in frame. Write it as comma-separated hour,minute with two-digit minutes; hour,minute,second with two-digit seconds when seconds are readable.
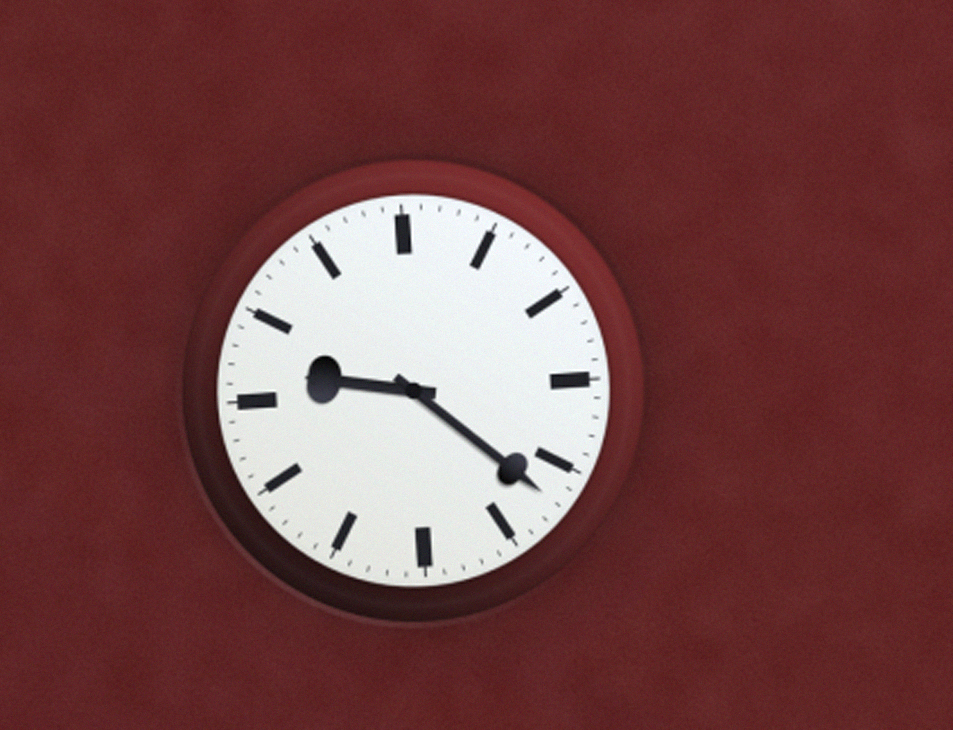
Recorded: 9,22
